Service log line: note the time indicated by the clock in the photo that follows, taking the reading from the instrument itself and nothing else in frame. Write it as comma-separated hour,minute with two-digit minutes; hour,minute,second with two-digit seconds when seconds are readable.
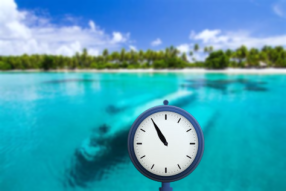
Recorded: 10,55
